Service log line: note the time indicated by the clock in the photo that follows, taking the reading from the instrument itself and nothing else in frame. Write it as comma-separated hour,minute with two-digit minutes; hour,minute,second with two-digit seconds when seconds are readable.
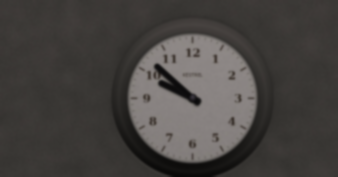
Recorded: 9,52
